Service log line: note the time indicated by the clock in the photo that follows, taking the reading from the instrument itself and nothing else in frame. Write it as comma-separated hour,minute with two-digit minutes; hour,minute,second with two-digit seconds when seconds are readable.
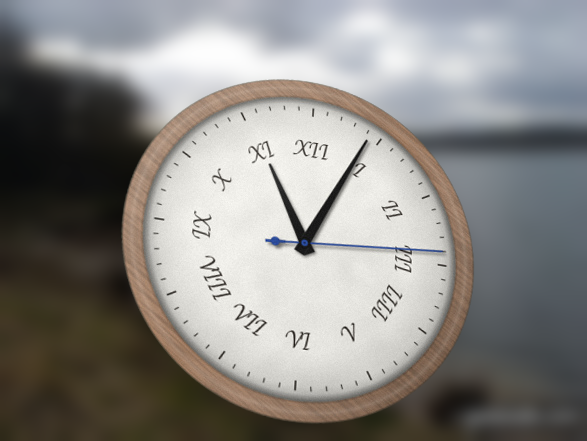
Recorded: 11,04,14
